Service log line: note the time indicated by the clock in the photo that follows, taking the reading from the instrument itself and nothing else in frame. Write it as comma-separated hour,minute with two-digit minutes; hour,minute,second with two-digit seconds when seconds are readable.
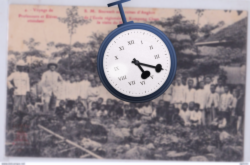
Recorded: 5,20
